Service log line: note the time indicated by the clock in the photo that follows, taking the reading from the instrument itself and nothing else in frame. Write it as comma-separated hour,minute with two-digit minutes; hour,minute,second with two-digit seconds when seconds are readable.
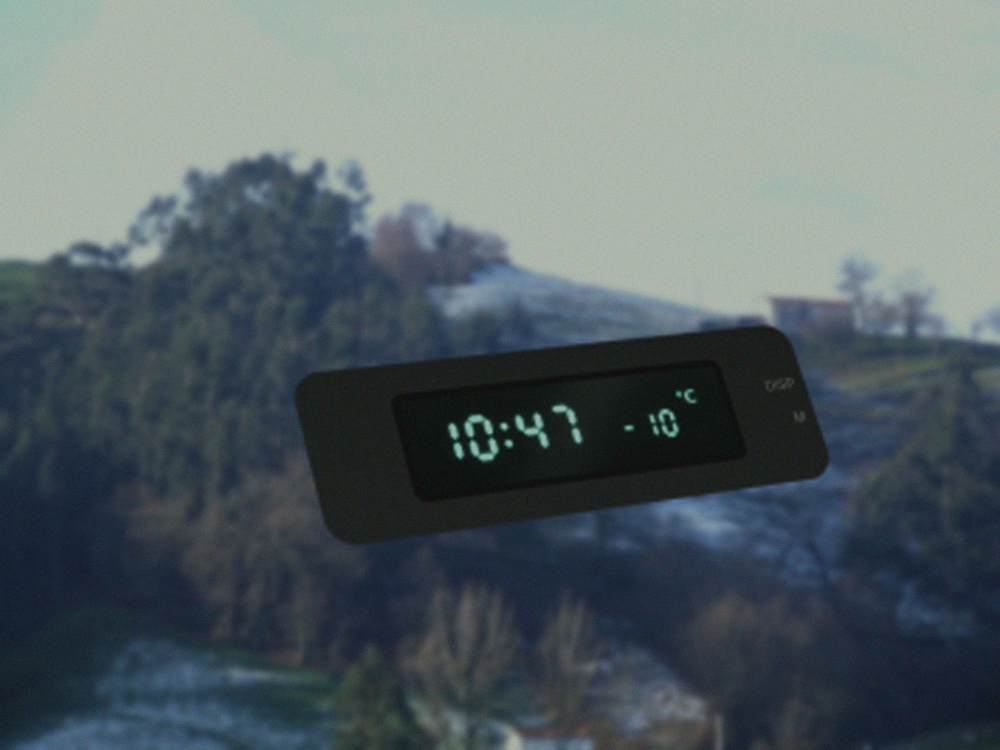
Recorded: 10,47
